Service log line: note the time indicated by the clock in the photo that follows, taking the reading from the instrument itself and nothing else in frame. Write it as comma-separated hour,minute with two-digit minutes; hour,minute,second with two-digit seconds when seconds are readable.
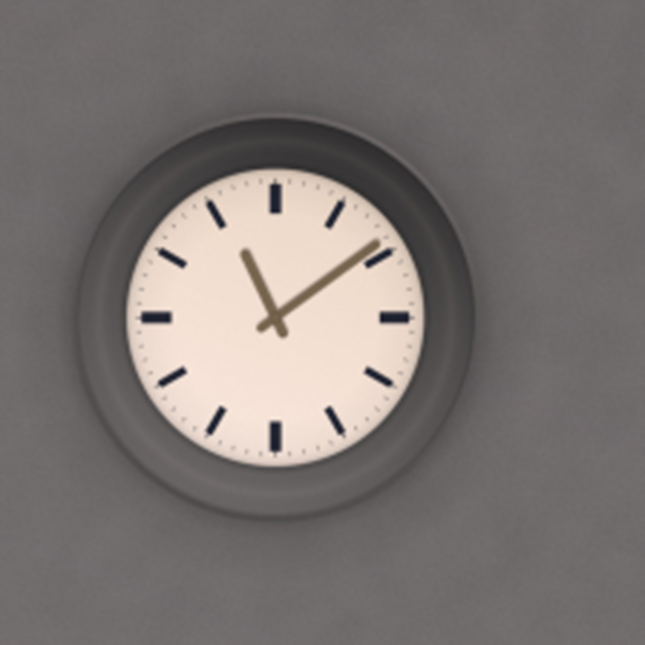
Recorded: 11,09
